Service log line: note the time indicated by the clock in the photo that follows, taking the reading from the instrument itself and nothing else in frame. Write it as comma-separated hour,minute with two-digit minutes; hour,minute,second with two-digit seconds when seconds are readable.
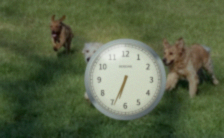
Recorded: 6,34
